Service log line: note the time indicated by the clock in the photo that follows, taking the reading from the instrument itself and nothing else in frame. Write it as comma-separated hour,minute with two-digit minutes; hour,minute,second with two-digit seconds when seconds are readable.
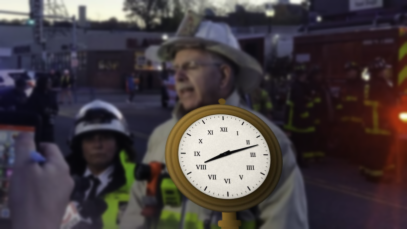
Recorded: 8,12
